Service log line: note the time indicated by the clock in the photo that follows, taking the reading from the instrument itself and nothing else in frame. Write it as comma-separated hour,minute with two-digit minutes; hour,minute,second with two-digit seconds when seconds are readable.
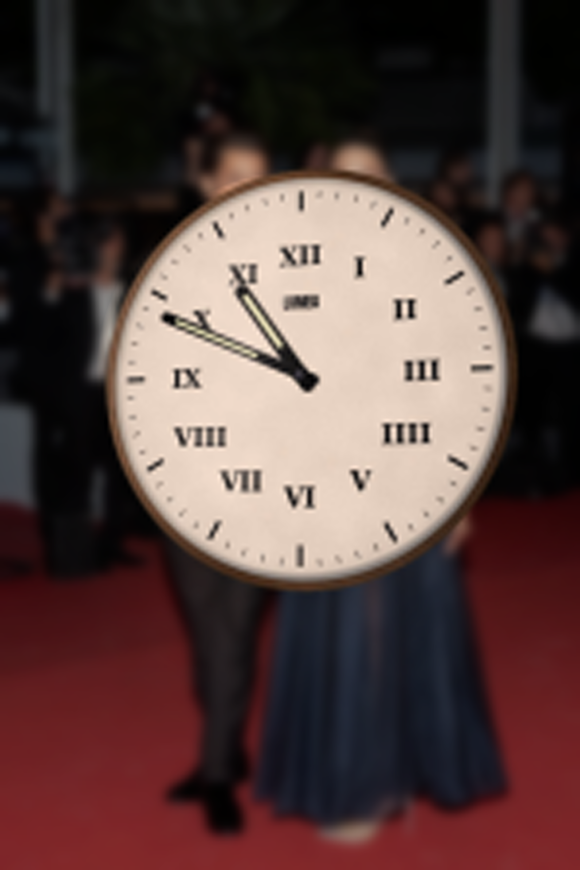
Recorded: 10,49
